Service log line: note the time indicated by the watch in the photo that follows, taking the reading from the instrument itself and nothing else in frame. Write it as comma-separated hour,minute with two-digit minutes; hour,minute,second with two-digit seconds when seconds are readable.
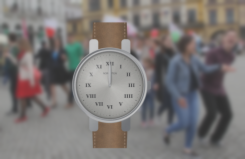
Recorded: 12,00
